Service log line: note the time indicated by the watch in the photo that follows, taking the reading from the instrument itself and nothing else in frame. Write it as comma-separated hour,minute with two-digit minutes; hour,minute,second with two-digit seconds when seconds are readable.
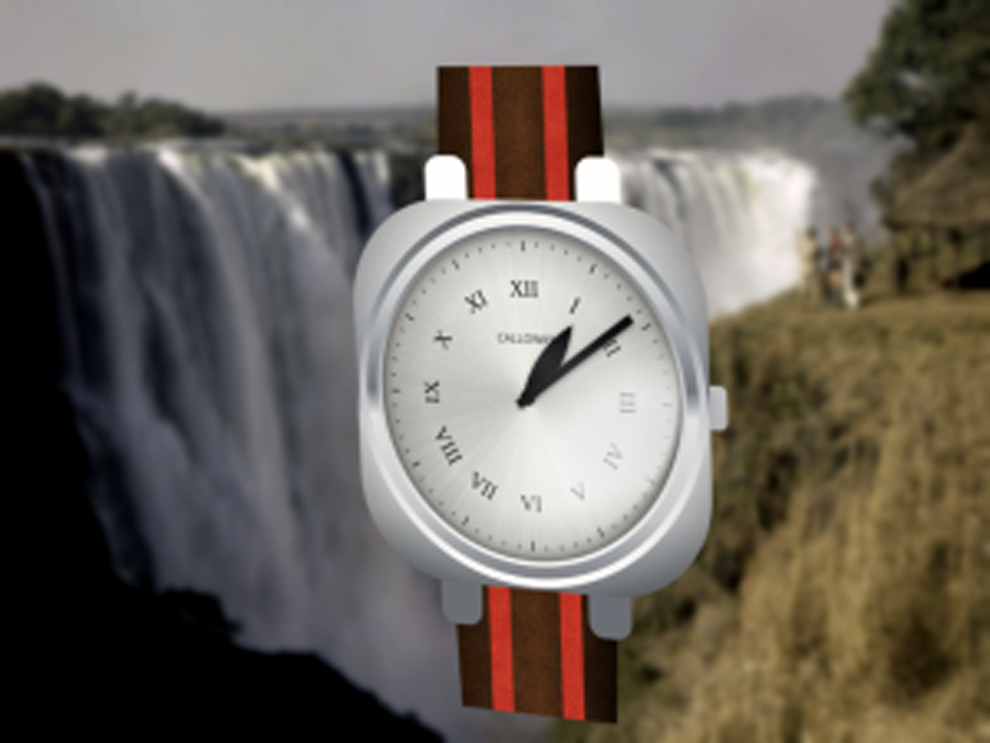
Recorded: 1,09
